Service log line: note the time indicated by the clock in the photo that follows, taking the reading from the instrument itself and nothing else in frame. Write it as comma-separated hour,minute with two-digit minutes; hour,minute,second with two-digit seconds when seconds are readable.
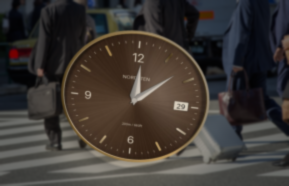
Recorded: 12,08
